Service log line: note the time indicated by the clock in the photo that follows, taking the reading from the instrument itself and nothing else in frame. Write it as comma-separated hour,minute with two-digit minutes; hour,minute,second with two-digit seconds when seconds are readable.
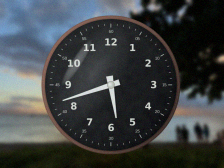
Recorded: 5,42
